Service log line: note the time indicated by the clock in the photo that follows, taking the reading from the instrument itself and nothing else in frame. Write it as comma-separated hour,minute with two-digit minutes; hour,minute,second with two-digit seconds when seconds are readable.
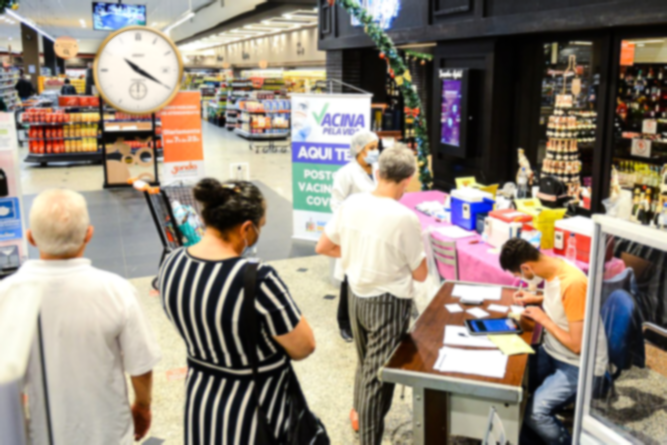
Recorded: 10,20
